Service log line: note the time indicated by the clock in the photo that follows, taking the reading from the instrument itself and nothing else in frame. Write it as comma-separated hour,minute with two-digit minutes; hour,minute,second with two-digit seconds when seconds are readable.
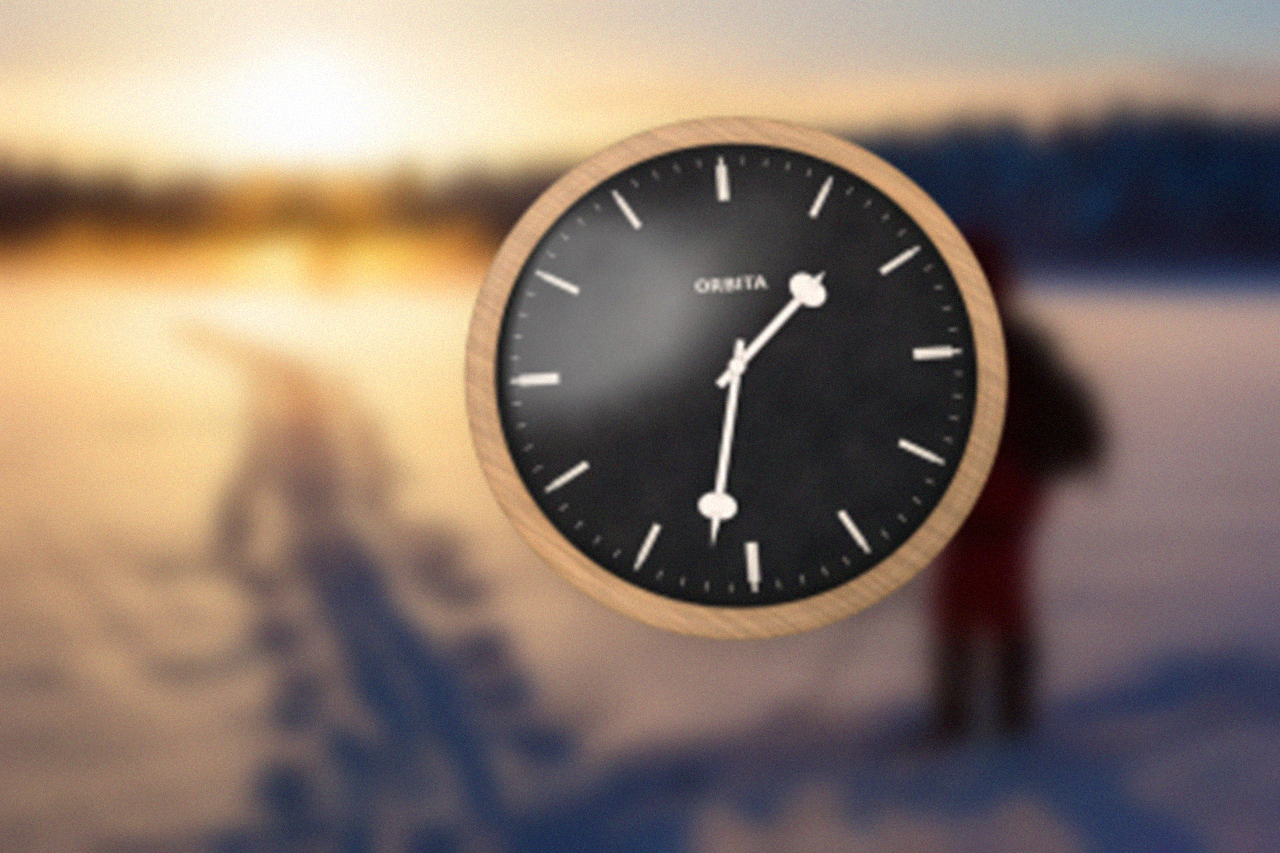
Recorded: 1,32
